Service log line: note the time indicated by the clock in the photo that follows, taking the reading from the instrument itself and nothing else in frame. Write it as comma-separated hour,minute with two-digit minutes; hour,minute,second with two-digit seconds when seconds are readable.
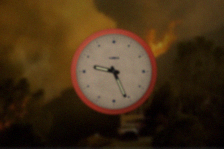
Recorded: 9,26
